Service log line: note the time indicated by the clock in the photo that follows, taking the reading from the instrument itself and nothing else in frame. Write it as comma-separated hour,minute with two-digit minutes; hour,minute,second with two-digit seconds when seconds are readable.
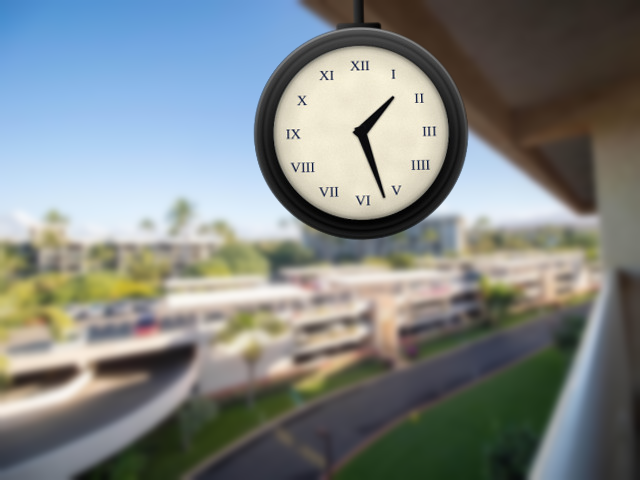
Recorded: 1,27
